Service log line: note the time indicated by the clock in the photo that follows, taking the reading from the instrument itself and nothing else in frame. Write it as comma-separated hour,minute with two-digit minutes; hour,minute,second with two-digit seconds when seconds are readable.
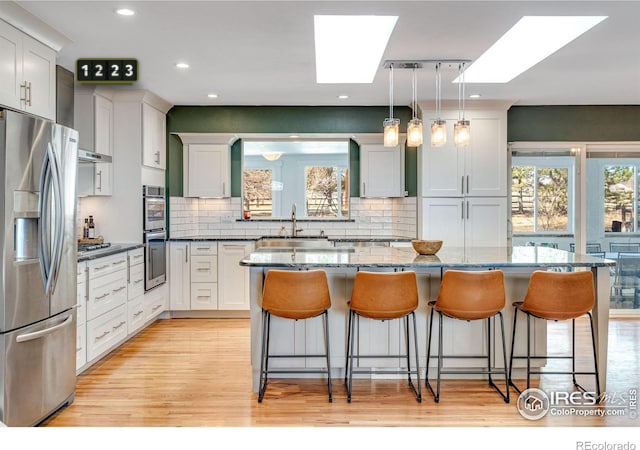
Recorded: 12,23
